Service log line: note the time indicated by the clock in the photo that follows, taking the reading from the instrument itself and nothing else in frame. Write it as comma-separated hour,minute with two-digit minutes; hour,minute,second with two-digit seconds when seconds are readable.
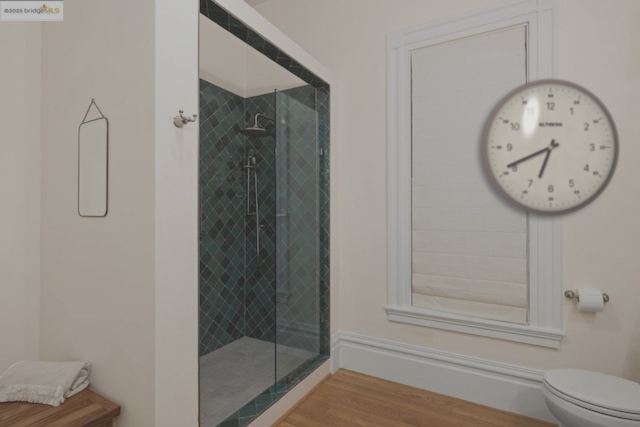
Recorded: 6,41
